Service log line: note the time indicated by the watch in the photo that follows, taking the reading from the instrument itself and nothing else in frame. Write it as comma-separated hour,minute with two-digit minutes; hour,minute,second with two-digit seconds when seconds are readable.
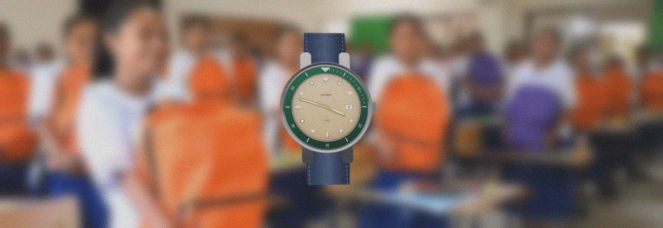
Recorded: 3,48
